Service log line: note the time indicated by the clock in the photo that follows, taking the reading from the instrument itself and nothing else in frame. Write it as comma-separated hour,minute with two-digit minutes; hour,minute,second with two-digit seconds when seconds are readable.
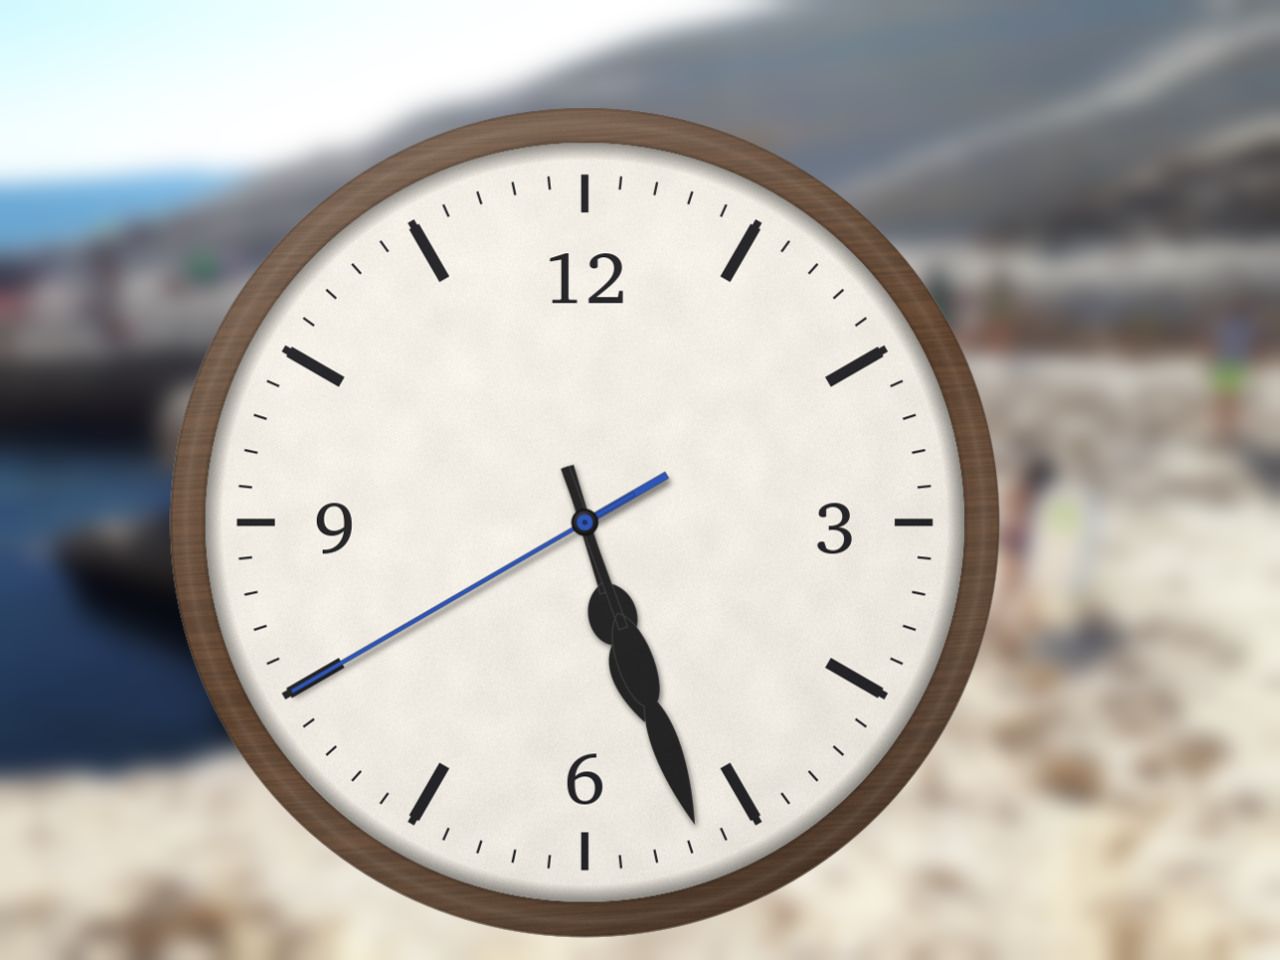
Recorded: 5,26,40
